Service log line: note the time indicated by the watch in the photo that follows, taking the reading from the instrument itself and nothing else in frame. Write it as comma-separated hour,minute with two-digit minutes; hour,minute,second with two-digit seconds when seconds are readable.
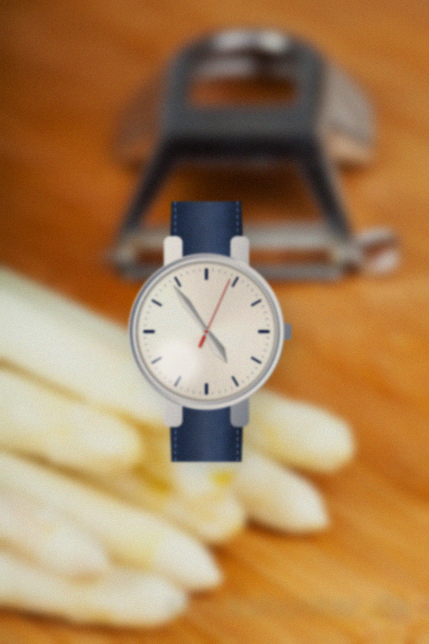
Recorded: 4,54,04
